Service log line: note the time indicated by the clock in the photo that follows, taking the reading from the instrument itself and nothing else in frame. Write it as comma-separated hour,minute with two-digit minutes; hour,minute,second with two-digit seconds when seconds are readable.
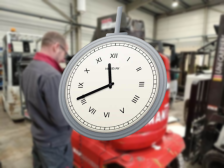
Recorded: 11,41
